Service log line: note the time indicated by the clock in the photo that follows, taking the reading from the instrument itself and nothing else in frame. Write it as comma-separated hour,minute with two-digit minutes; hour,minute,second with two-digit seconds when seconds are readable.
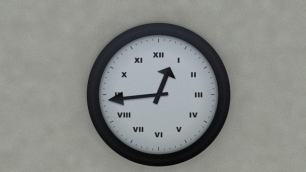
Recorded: 12,44
